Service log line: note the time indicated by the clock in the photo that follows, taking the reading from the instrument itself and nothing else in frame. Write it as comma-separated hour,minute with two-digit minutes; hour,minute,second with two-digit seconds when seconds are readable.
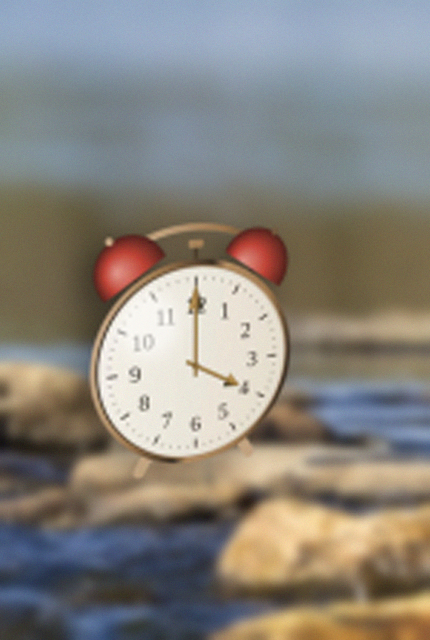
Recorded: 4,00
